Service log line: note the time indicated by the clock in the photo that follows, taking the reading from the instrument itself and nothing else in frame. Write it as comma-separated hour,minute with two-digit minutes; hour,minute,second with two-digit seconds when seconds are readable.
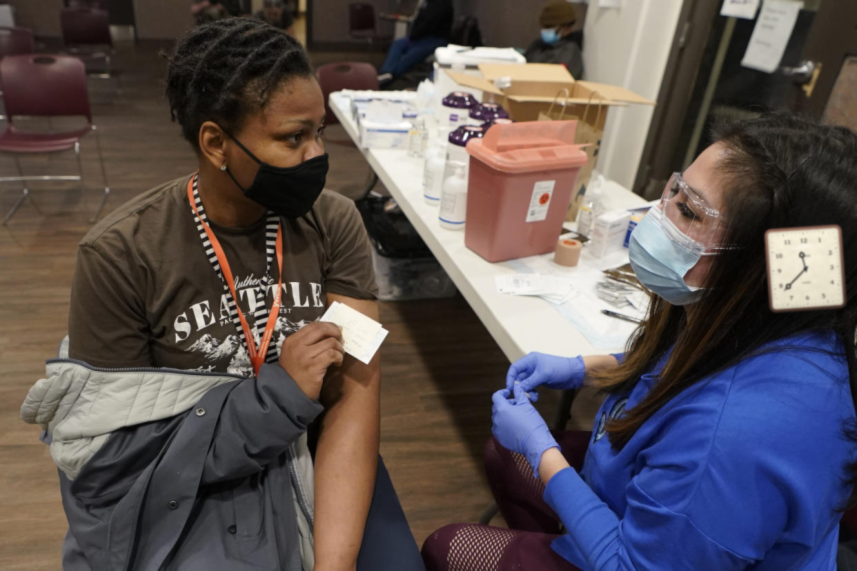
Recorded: 11,38
